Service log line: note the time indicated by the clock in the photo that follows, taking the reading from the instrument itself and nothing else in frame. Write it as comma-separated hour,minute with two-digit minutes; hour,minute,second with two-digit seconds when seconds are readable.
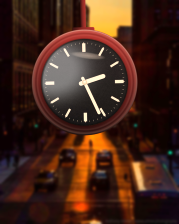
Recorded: 2,26
